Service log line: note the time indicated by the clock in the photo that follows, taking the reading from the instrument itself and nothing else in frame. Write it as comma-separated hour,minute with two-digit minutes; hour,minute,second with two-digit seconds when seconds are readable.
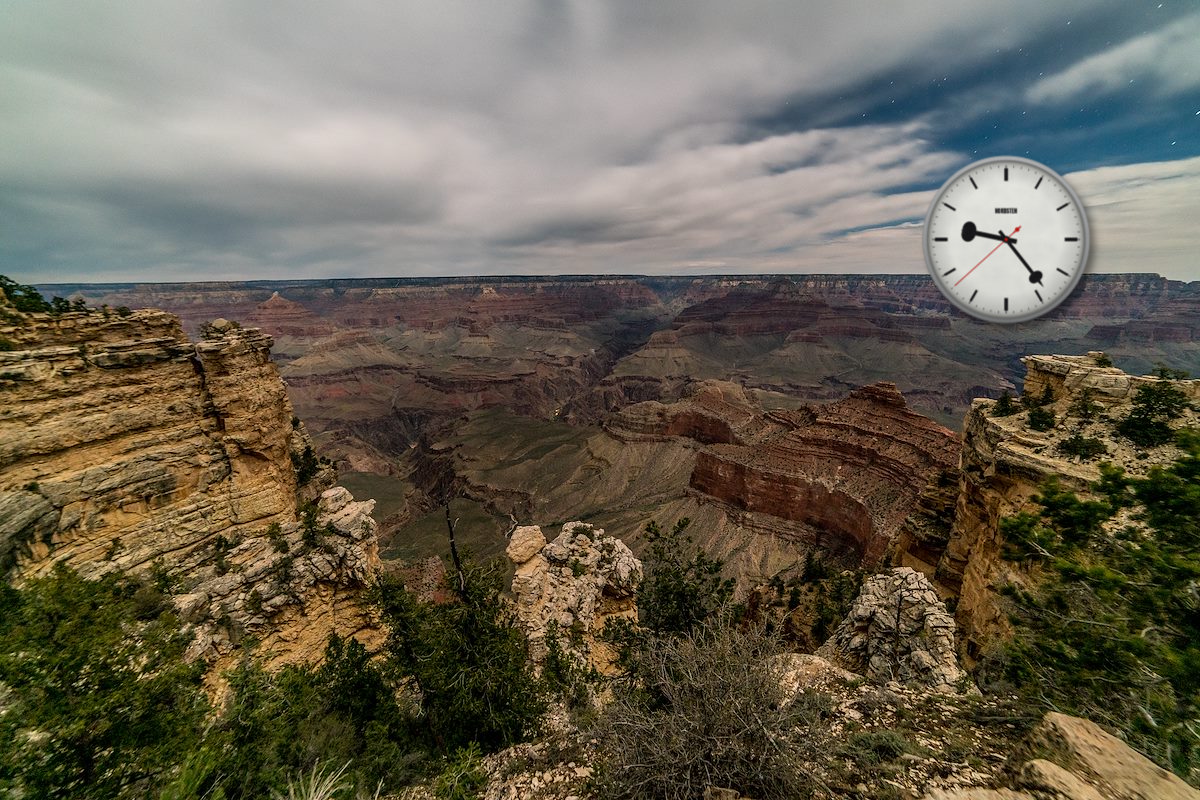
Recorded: 9,23,38
